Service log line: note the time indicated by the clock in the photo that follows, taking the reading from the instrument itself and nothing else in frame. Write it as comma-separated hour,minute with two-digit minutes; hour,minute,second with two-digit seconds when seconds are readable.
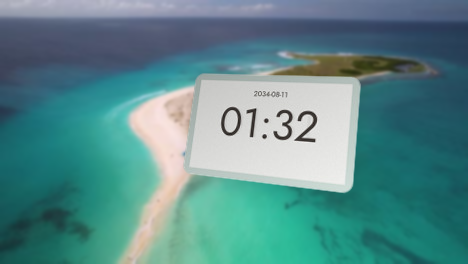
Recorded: 1,32
